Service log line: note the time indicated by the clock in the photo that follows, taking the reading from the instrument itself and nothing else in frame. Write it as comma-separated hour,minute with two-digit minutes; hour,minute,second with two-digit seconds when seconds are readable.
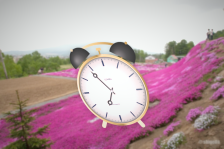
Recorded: 6,54
